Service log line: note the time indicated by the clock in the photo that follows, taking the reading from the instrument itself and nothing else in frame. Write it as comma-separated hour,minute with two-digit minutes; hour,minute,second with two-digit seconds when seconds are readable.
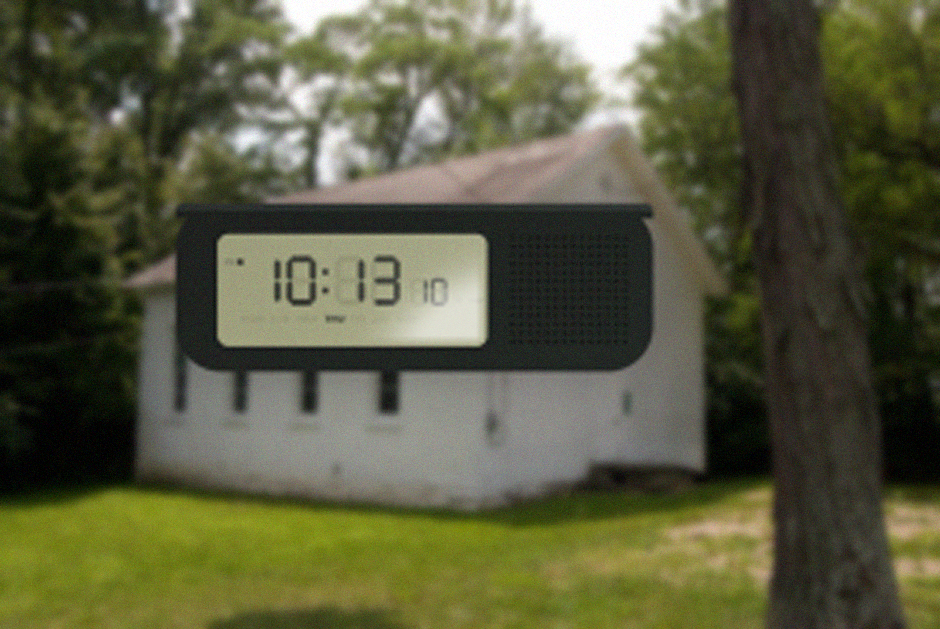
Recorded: 10,13,10
